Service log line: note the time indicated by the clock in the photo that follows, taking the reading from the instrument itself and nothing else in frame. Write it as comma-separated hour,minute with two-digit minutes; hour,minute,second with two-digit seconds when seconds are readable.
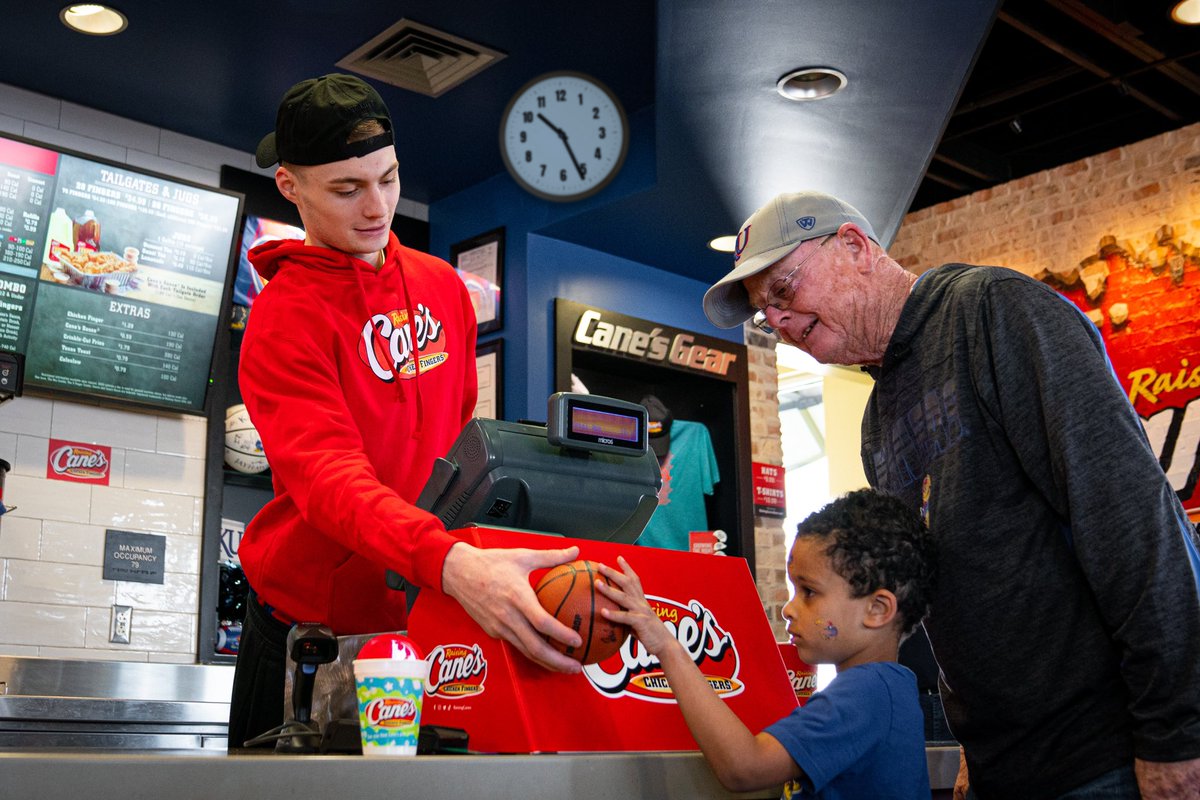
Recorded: 10,26
